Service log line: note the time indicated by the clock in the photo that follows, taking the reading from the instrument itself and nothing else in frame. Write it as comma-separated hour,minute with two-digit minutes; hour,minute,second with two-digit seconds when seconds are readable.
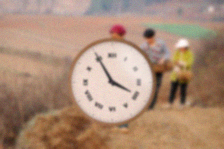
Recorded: 3,55
